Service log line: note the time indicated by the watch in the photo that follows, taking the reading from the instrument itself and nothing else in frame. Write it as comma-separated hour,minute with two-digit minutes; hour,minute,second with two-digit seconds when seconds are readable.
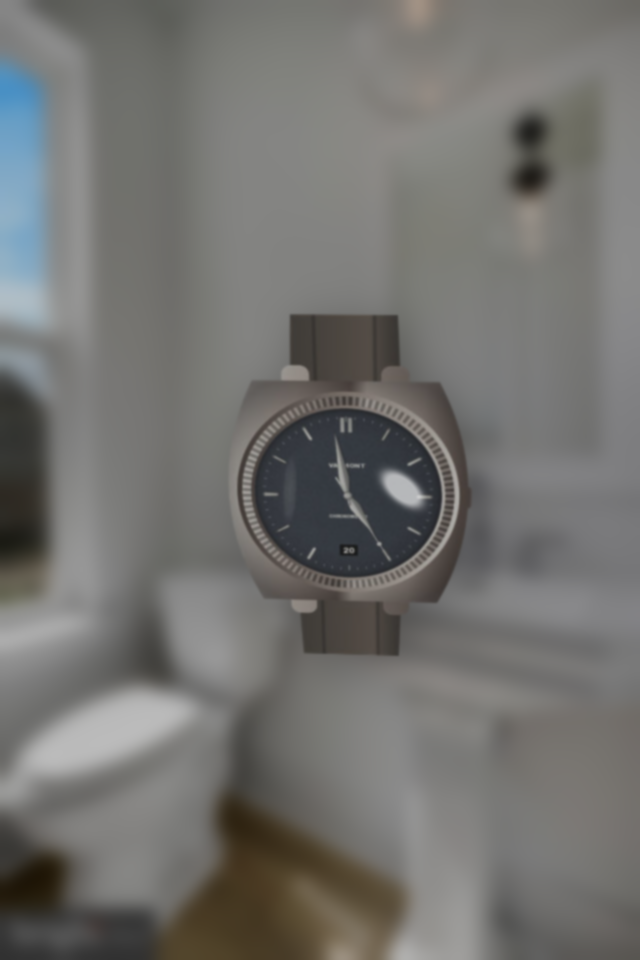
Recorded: 4,58,25
